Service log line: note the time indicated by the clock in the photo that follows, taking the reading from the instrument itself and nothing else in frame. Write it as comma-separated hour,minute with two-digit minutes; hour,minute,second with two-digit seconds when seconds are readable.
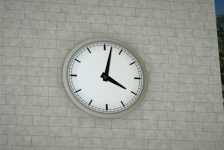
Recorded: 4,02
